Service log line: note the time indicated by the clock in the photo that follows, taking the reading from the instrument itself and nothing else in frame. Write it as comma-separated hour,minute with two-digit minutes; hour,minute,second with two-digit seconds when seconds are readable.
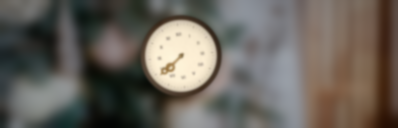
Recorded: 7,39
